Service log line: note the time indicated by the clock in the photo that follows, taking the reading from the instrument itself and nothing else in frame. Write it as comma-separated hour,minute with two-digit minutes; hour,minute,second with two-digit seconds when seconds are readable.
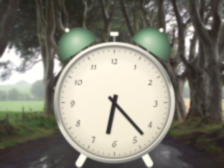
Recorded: 6,23
